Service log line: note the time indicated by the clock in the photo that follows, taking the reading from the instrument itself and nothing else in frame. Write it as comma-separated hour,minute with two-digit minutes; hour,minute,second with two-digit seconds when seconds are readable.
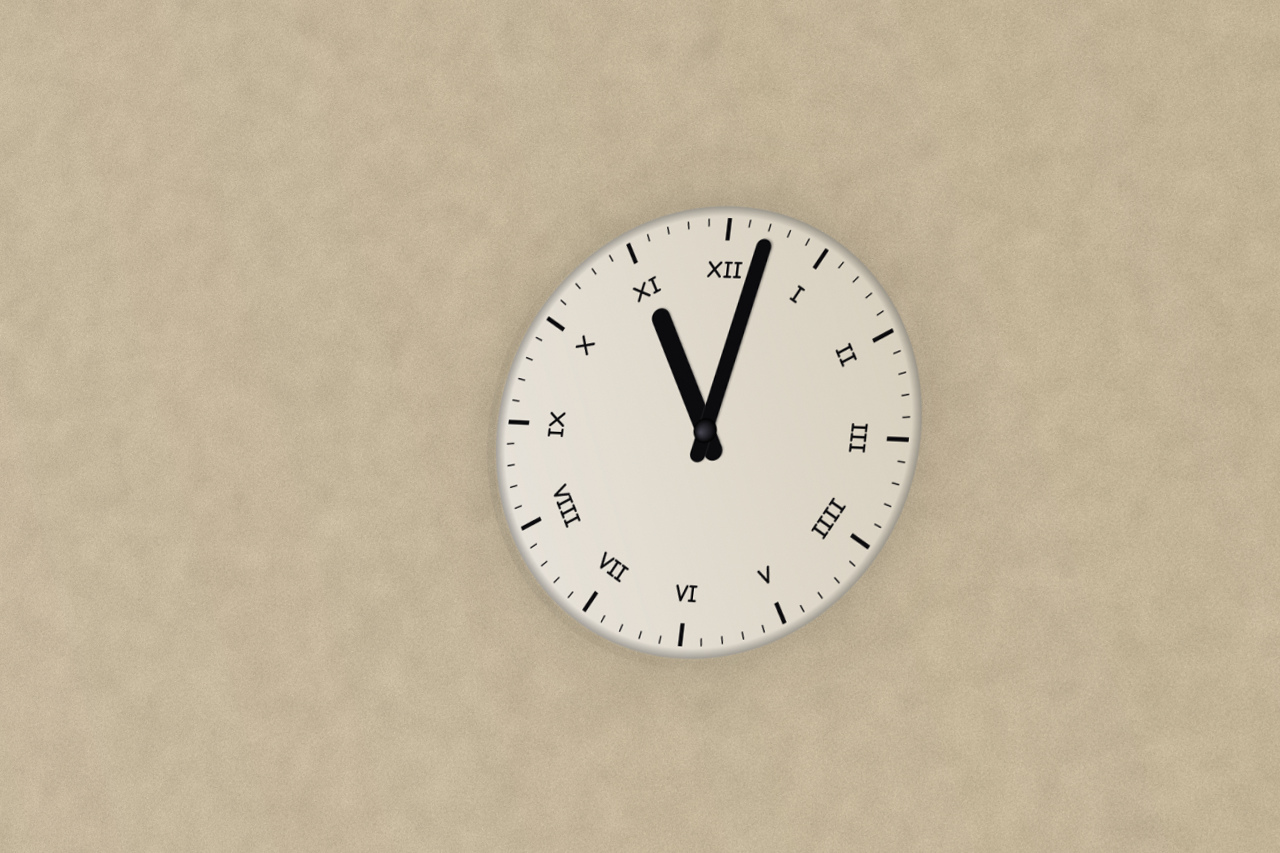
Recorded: 11,02
